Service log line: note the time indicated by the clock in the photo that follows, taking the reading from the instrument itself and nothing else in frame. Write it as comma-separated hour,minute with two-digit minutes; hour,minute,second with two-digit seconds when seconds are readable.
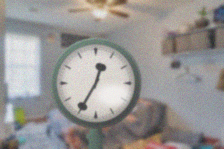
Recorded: 12,35
